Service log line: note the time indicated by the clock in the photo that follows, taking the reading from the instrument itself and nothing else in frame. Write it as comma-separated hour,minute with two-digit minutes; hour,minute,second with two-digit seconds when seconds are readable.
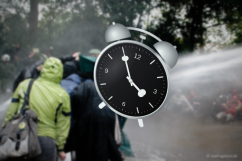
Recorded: 3,55
